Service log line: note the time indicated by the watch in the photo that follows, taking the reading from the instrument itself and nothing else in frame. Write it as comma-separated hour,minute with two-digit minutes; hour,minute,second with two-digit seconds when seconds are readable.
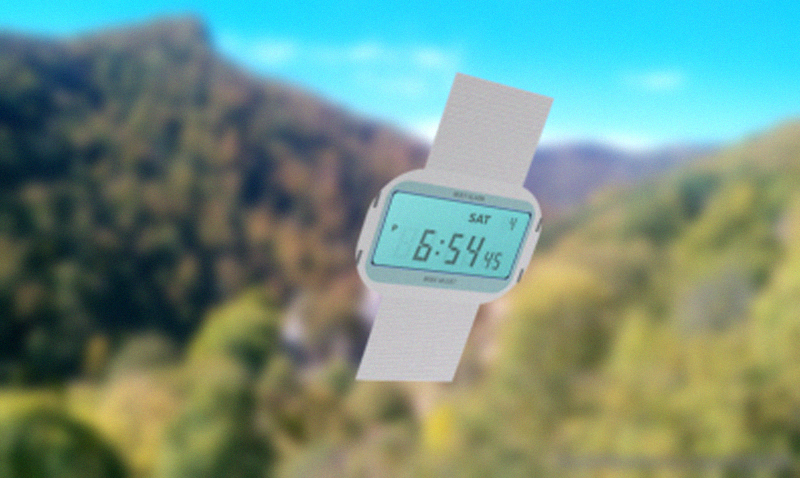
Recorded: 6,54,45
